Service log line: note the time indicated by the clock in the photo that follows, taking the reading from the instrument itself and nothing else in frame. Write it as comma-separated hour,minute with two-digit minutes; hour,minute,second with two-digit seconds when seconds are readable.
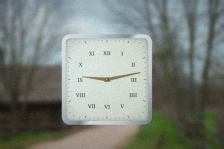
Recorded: 9,13
